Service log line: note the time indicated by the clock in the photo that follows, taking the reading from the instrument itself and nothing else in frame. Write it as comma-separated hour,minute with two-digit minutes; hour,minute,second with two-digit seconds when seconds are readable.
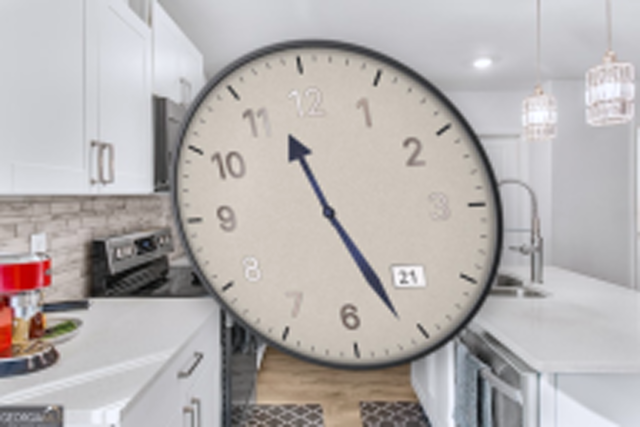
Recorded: 11,26
